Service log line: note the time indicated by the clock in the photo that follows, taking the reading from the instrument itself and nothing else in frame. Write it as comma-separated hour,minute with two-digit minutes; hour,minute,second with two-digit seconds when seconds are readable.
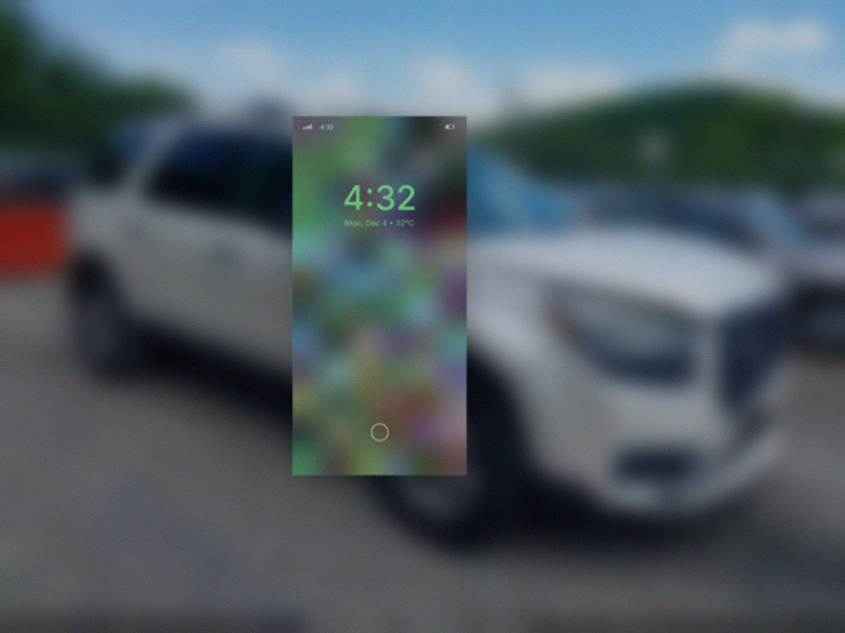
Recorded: 4,32
